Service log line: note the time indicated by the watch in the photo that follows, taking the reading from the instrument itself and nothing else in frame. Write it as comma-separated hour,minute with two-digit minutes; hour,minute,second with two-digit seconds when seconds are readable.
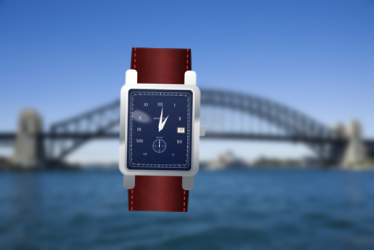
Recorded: 1,01
